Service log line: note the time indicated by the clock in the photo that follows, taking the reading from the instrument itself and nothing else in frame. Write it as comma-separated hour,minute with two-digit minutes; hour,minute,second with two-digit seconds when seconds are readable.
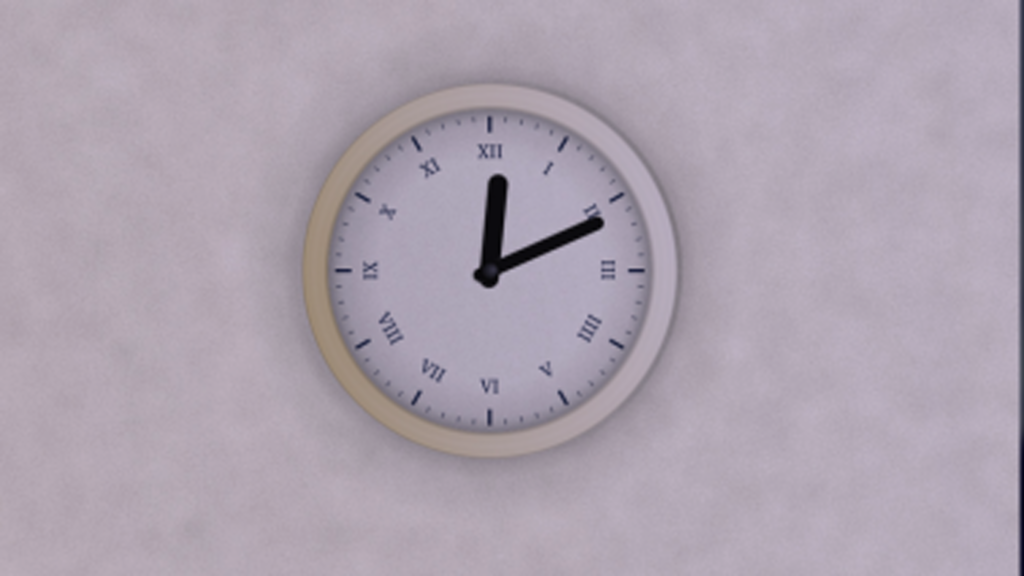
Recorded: 12,11
